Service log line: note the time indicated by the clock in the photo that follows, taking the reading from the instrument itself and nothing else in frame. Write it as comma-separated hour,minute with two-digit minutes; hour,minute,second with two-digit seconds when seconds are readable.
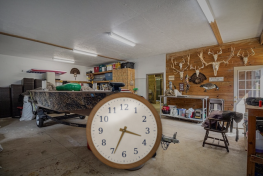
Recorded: 3,34
